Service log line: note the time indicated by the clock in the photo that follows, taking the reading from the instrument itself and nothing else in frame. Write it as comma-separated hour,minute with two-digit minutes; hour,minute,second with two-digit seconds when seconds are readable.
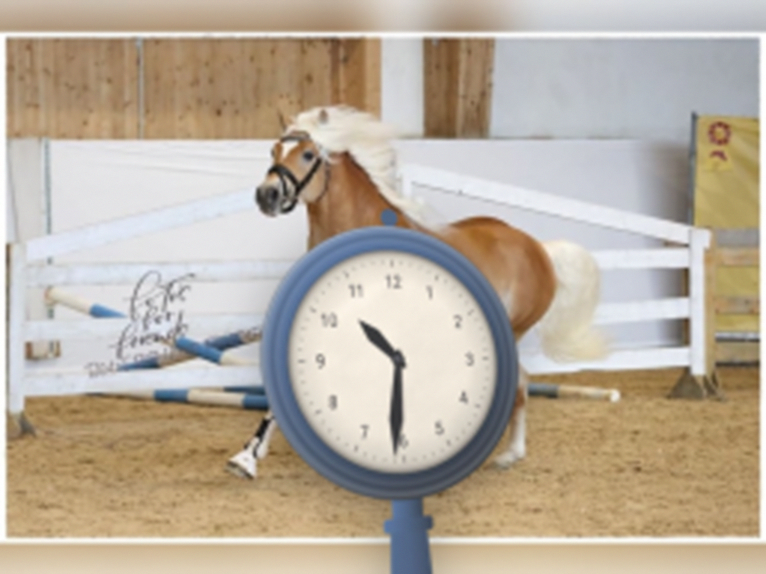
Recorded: 10,31
